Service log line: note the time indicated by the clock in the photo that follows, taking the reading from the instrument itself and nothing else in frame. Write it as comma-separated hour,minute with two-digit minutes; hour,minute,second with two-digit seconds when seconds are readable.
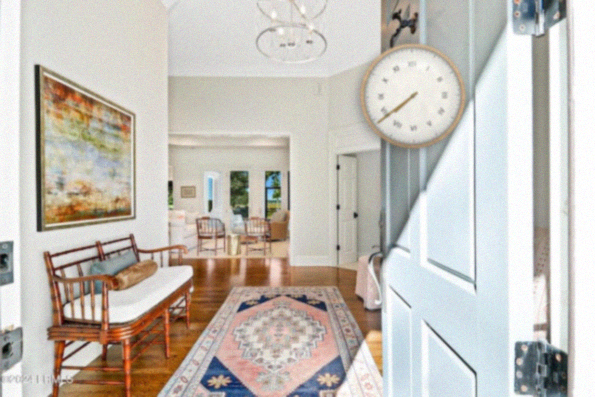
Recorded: 7,39
